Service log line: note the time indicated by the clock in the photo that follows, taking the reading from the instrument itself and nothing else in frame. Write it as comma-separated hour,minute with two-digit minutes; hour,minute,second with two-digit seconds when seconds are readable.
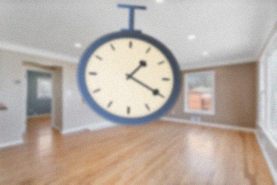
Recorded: 1,20
